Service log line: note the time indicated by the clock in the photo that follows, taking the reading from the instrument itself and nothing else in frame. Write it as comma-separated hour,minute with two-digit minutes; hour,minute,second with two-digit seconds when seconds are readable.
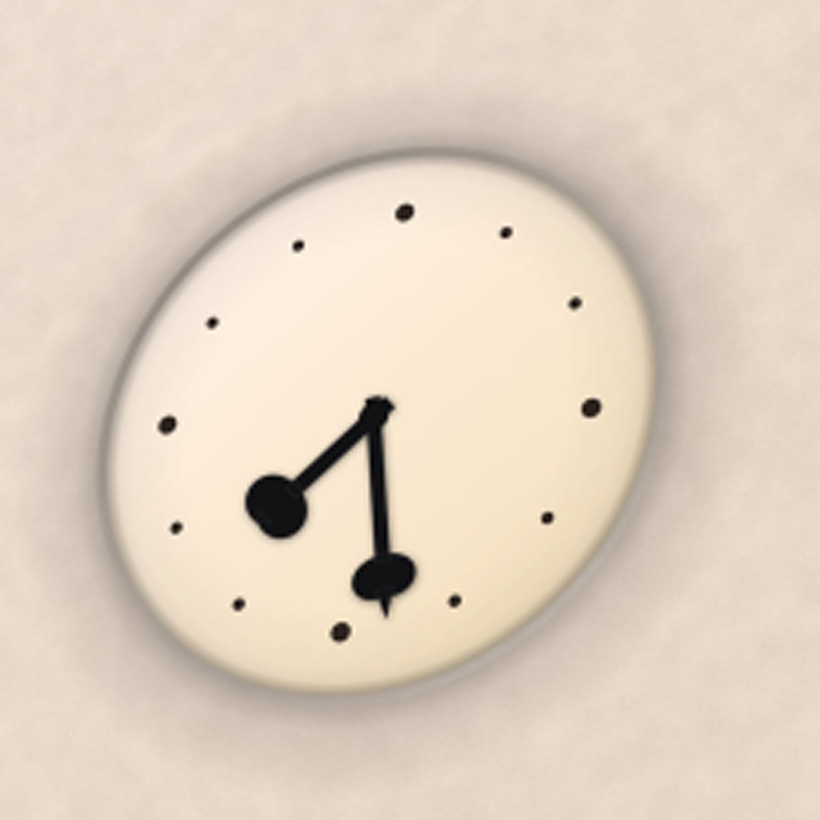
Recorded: 7,28
